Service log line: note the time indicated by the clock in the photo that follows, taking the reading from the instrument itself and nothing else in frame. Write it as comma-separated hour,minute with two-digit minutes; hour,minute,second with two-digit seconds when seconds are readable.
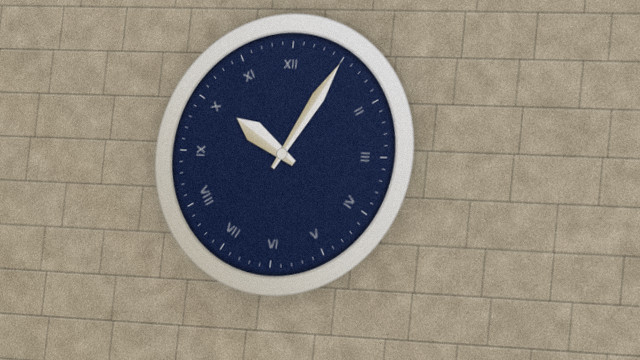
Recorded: 10,05
